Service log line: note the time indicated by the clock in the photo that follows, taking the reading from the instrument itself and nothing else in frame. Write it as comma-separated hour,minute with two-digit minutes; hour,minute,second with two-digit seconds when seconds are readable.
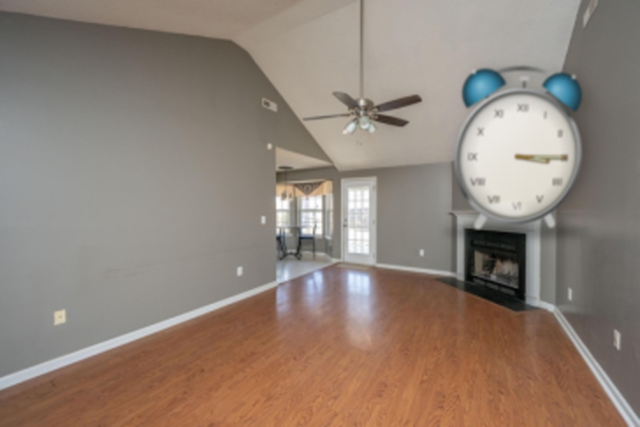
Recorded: 3,15
